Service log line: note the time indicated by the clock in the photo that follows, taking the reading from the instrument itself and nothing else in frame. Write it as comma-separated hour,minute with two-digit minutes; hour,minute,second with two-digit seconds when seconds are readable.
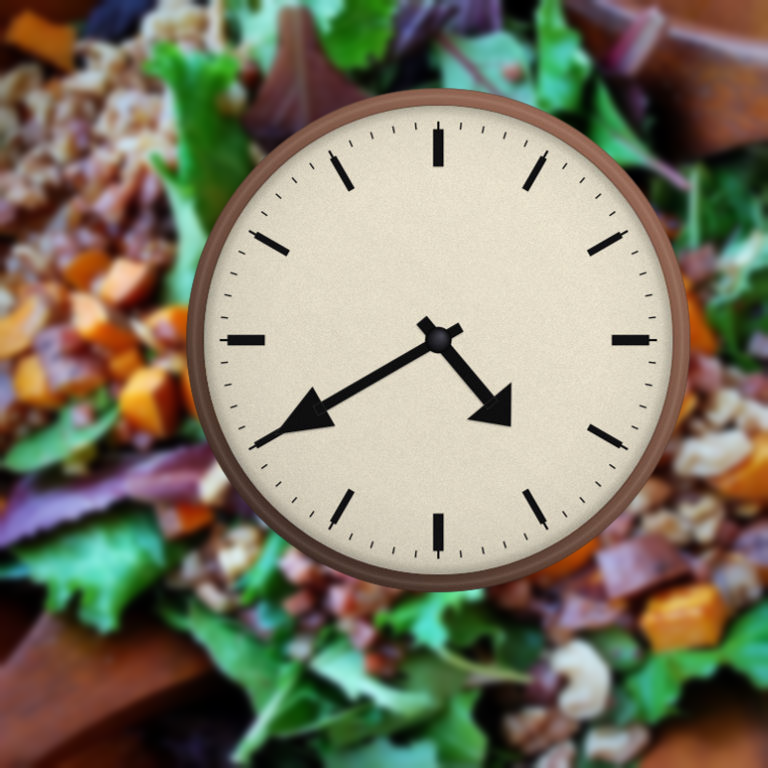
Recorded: 4,40
